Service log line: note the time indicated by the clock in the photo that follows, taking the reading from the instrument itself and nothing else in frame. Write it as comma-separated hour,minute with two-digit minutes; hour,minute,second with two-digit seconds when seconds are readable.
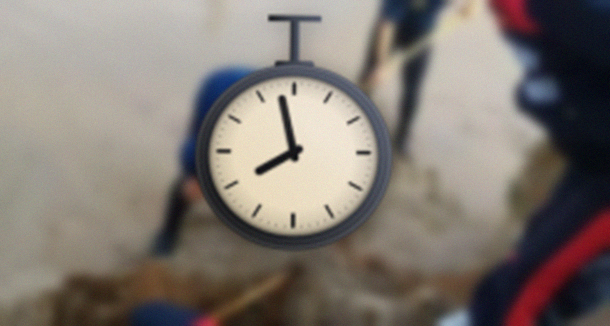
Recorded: 7,58
